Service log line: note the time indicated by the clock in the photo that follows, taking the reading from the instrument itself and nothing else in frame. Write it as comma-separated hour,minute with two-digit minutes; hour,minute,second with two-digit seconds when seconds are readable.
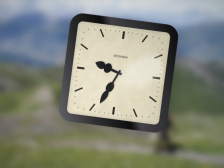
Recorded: 9,34
